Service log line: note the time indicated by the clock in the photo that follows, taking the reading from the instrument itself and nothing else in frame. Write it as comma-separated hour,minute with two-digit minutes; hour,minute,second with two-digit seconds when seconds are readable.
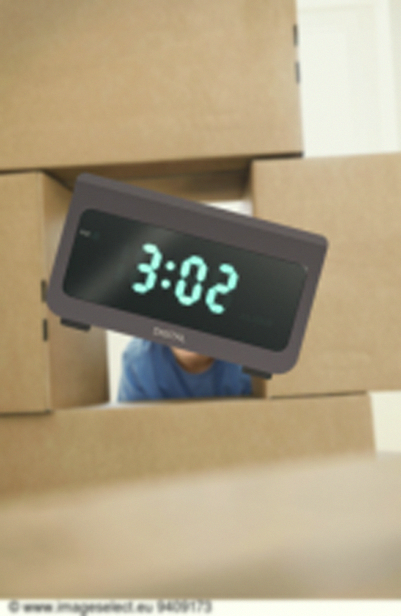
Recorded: 3,02
